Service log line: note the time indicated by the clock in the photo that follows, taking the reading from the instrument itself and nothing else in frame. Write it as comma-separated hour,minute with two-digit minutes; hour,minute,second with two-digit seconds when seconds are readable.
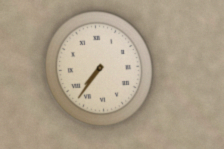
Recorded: 7,37
